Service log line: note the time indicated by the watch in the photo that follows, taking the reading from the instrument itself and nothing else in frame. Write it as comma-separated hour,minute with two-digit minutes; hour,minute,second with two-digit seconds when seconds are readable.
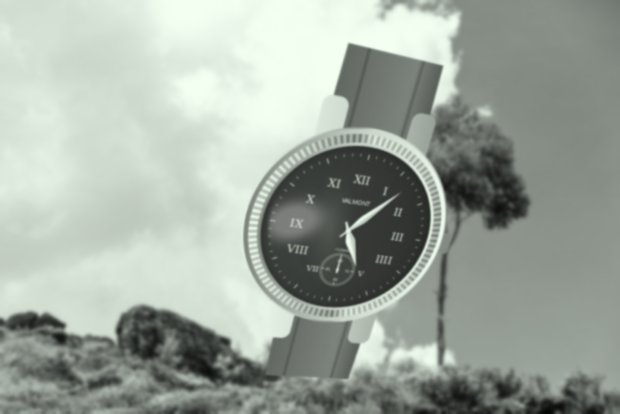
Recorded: 5,07
